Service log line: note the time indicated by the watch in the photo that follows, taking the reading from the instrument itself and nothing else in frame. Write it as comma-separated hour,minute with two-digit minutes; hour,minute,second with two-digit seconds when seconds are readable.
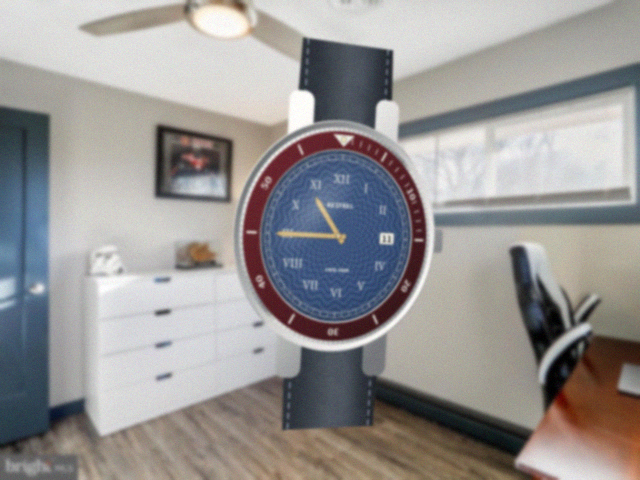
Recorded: 10,45
